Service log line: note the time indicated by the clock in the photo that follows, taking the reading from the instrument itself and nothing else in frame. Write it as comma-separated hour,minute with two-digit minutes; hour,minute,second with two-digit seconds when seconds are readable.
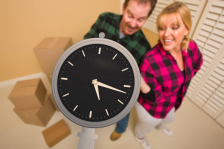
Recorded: 5,17
